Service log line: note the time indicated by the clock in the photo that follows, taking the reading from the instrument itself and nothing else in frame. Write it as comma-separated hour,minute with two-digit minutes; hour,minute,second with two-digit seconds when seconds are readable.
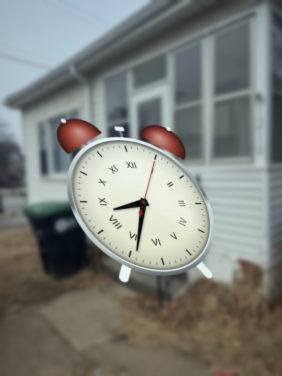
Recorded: 8,34,05
